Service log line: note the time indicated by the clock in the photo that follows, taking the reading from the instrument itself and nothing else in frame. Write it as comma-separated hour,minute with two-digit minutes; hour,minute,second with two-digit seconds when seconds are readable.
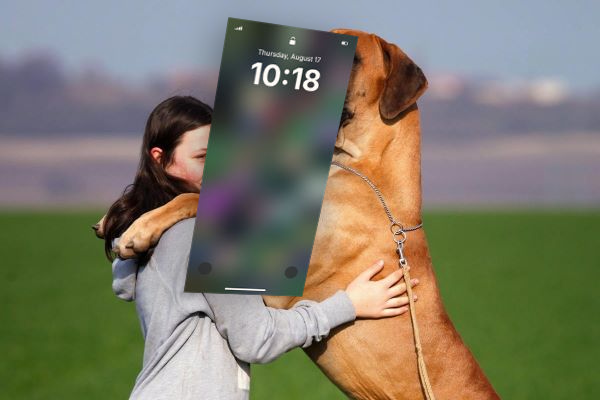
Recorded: 10,18
